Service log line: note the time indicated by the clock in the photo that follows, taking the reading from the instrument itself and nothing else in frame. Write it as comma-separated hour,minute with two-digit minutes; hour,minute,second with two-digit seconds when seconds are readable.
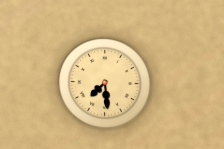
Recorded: 7,29
